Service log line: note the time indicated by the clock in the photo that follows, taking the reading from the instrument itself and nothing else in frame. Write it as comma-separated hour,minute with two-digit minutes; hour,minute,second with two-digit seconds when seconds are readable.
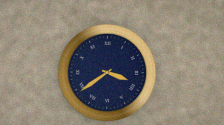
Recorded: 3,39
